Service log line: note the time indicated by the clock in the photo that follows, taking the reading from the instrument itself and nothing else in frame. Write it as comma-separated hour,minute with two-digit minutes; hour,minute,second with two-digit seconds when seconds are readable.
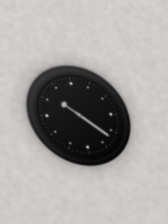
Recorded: 10,22
